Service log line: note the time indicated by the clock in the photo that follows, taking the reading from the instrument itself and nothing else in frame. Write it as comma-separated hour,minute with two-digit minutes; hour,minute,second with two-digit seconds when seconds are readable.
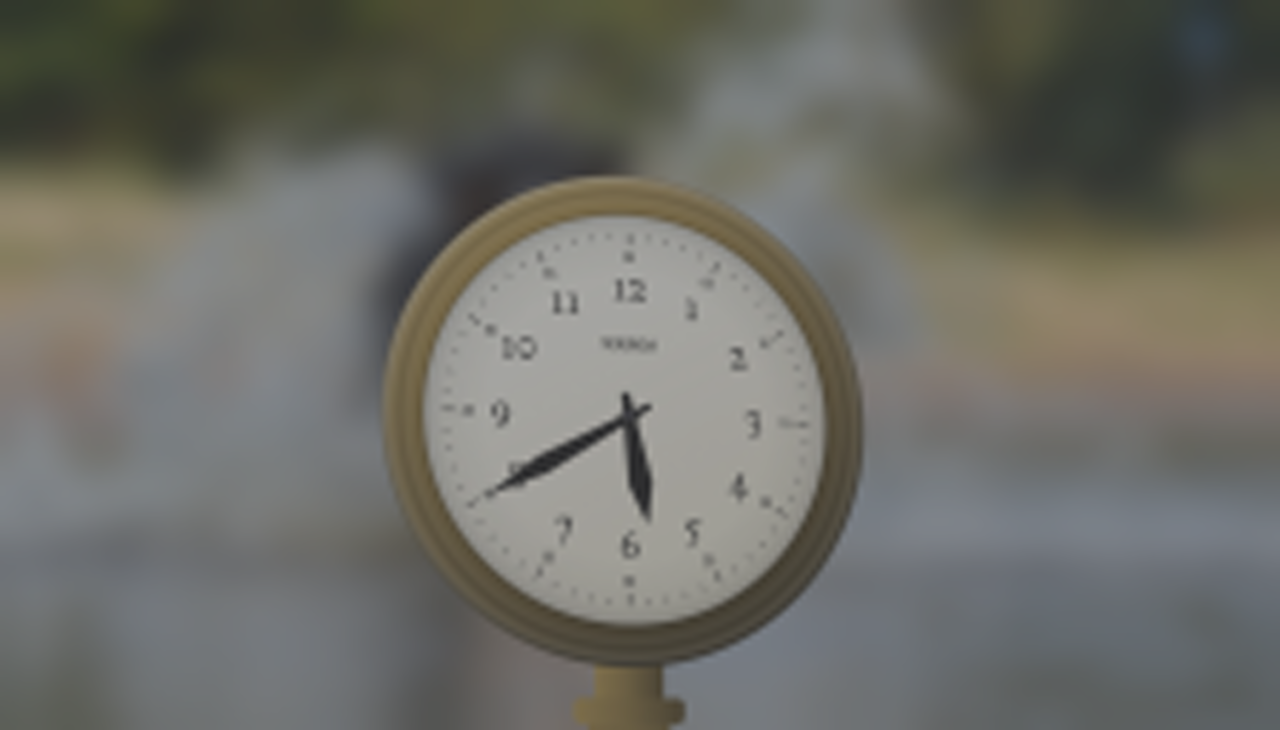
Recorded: 5,40
